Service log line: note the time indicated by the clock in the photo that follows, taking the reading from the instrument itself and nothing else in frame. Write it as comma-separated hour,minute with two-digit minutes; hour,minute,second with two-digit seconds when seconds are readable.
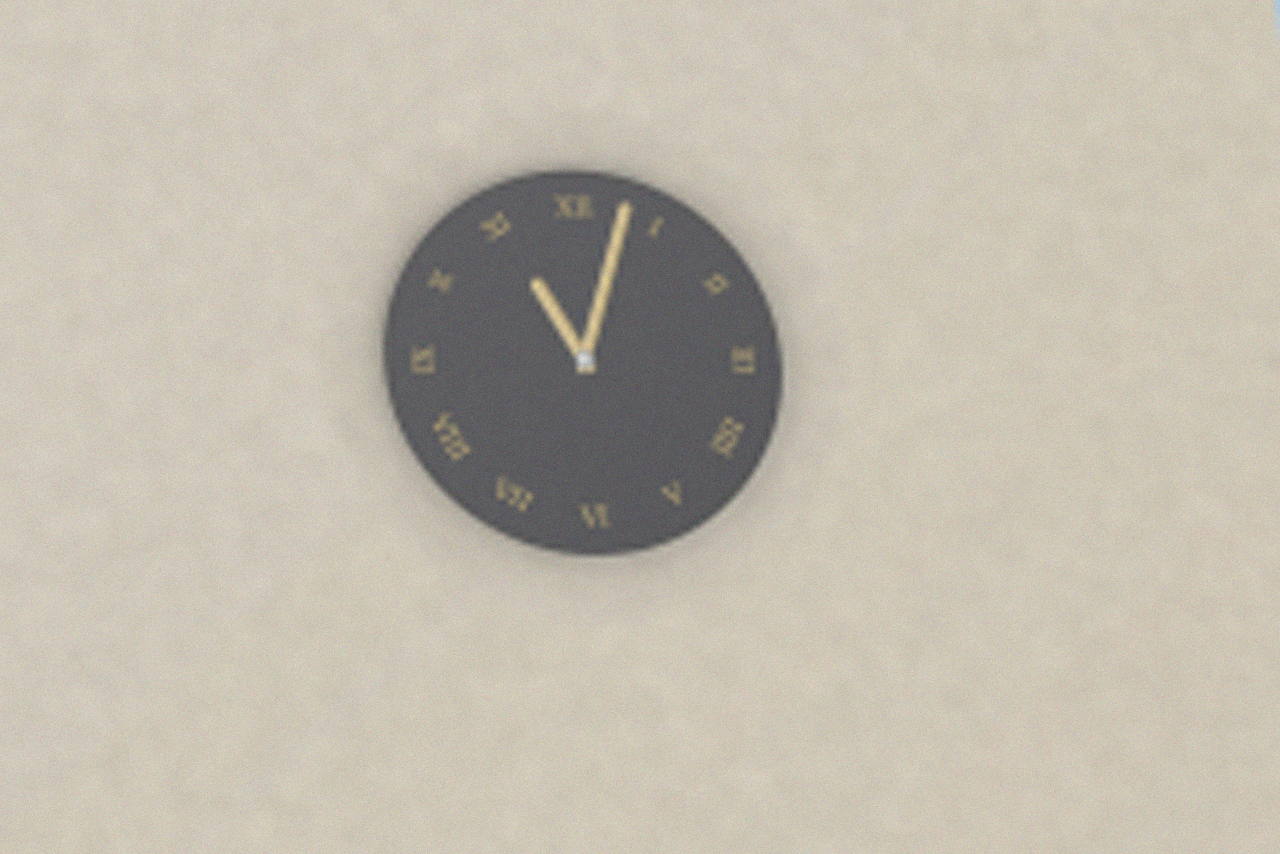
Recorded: 11,03
